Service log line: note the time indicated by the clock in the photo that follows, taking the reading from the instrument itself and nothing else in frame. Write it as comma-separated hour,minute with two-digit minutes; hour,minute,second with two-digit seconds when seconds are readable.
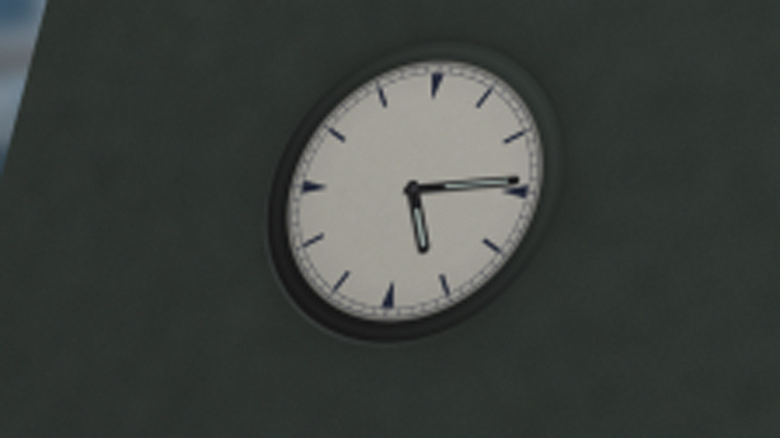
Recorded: 5,14
